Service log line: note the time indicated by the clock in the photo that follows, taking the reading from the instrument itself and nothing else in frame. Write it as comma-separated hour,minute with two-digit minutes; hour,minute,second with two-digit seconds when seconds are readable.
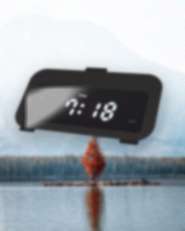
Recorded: 7,18
